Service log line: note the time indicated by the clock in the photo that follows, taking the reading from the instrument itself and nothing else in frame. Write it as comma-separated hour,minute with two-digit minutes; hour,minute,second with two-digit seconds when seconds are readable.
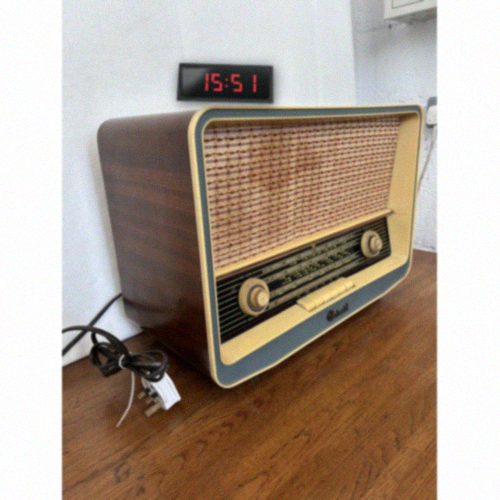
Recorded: 15,51
